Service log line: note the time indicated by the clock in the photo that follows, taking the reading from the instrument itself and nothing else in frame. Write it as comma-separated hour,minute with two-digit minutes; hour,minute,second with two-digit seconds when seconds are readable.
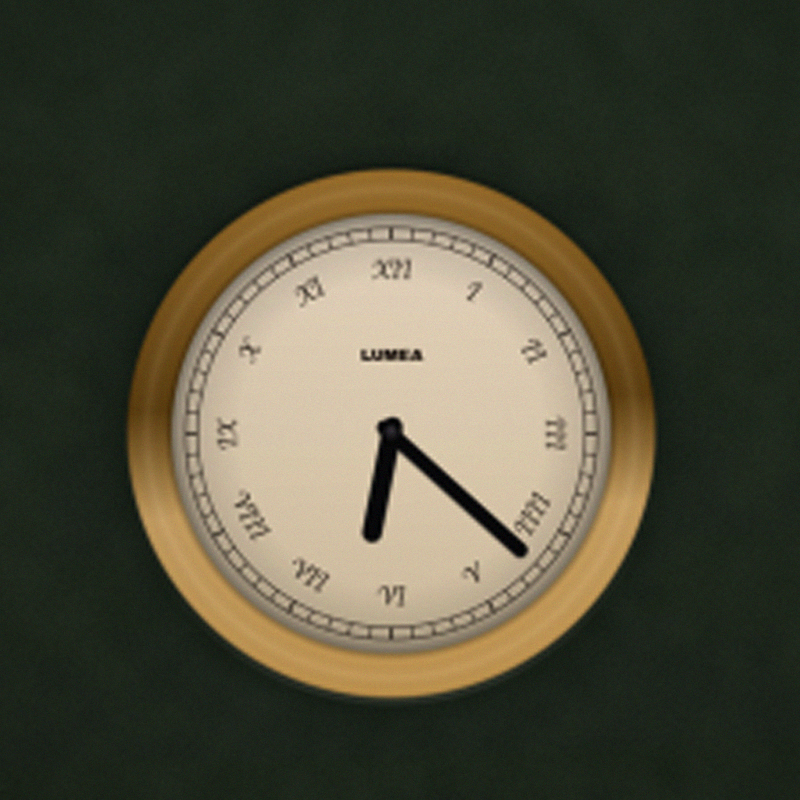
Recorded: 6,22
